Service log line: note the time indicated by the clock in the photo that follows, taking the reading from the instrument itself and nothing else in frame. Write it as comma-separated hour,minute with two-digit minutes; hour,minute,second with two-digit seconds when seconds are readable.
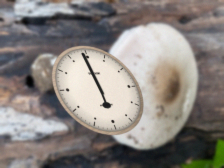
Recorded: 5,59
